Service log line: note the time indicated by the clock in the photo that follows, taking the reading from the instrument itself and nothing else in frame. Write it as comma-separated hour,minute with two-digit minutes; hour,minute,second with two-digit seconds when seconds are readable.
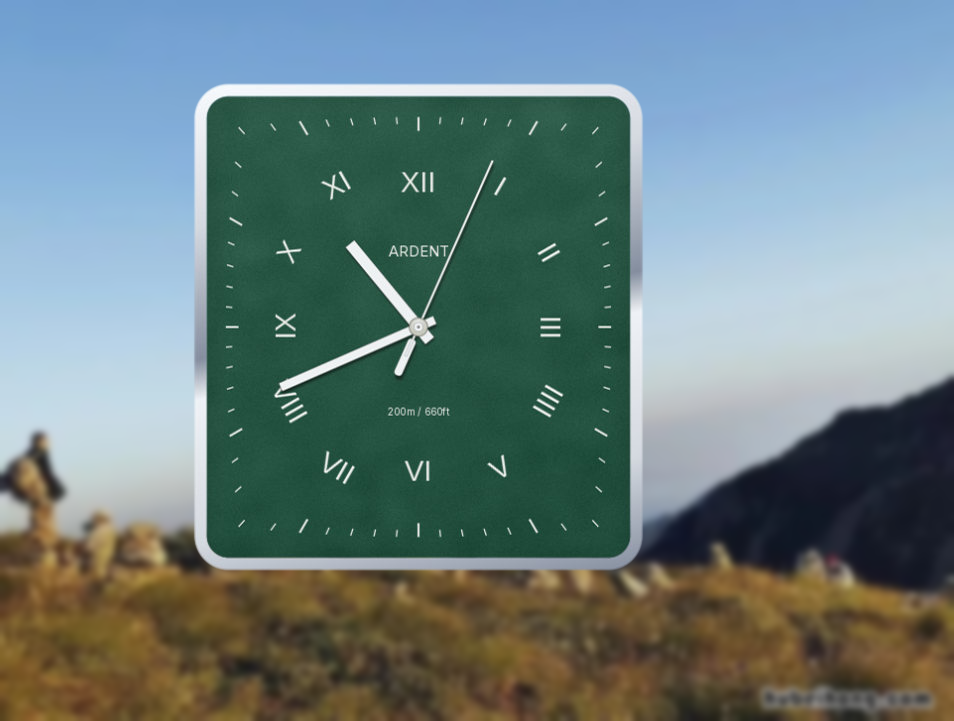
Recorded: 10,41,04
